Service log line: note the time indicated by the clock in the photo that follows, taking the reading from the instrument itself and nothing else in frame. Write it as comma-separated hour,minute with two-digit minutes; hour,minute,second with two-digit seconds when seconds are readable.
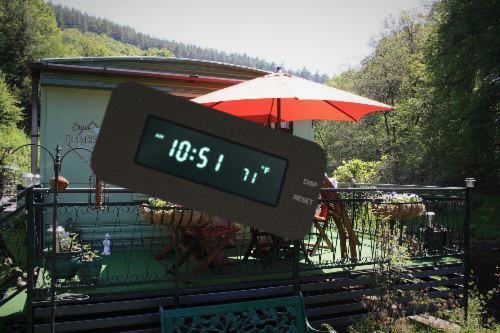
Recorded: 10,51
